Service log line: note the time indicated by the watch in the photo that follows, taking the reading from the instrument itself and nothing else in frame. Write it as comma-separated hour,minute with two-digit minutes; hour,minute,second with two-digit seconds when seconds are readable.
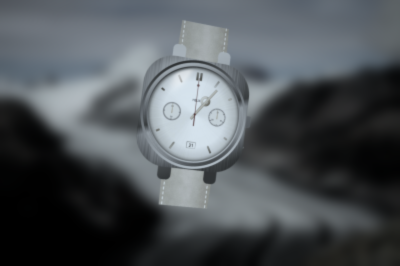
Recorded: 1,06
